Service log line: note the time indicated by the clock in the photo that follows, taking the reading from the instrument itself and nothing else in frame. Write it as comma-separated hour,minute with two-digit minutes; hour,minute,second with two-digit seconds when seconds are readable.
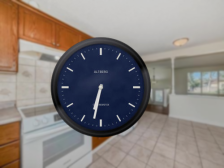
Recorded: 6,32
